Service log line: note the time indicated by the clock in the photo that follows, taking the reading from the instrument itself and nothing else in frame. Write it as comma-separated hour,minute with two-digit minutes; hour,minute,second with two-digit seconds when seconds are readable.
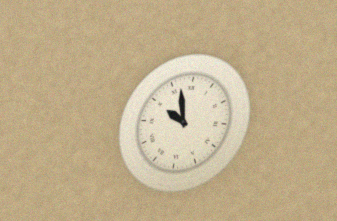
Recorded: 9,57
